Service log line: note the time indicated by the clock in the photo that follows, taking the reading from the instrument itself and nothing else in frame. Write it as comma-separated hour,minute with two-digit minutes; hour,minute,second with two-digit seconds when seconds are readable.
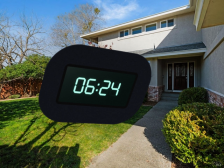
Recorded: 6,24
